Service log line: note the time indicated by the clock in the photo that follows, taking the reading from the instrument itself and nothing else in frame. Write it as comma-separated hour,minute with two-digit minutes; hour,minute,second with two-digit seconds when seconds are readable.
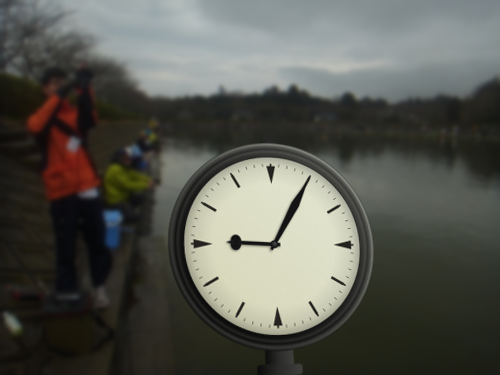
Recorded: 9,05
